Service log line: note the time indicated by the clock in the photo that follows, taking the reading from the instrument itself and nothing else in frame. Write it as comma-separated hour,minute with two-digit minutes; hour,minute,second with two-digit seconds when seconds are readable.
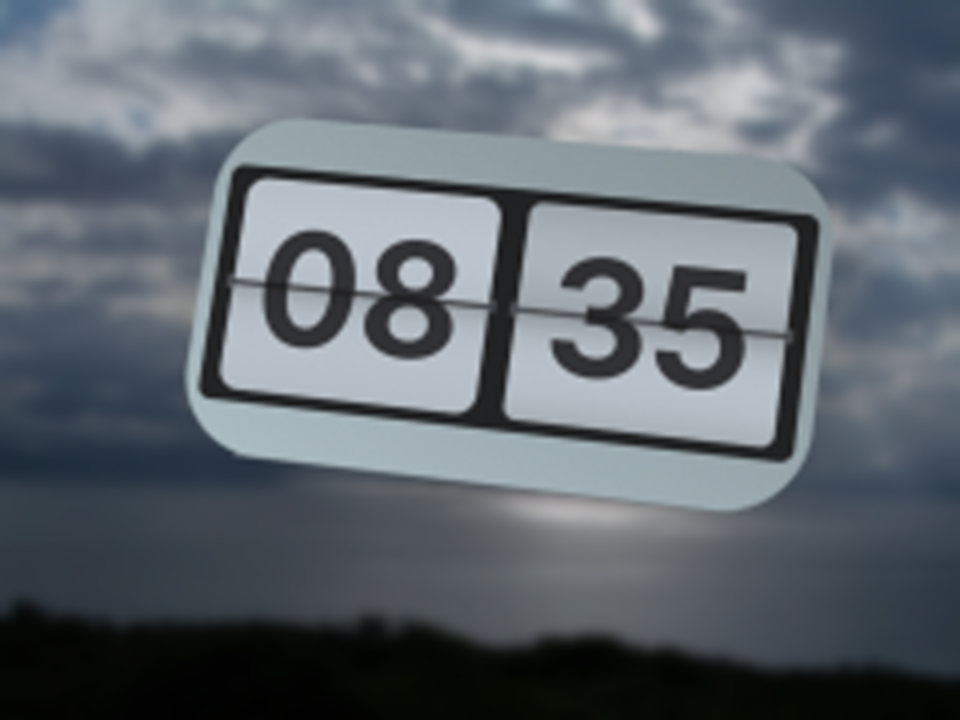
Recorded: 8,35
